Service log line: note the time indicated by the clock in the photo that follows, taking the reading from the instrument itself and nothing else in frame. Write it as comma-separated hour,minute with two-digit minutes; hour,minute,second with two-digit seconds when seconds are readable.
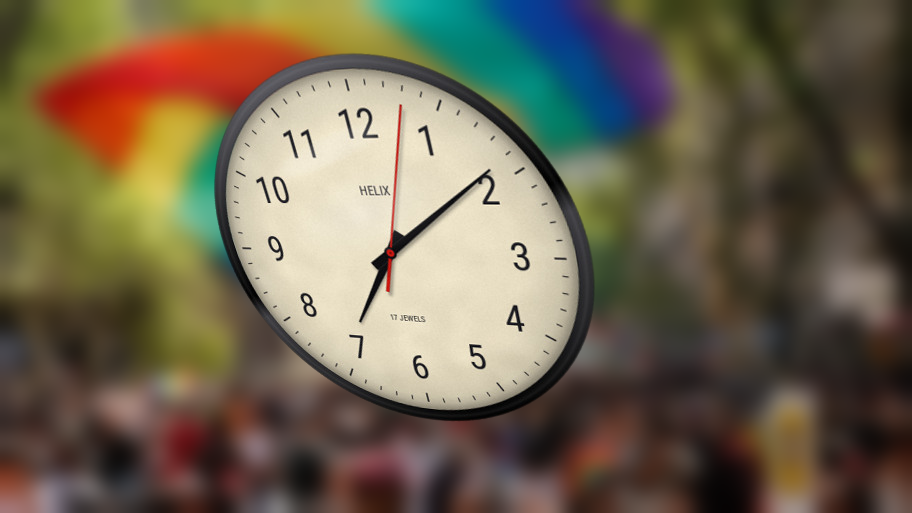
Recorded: 7,09,03
